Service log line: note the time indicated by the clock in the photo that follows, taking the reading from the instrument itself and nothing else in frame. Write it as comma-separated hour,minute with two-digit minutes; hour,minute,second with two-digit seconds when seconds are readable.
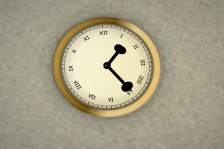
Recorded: 1,24
